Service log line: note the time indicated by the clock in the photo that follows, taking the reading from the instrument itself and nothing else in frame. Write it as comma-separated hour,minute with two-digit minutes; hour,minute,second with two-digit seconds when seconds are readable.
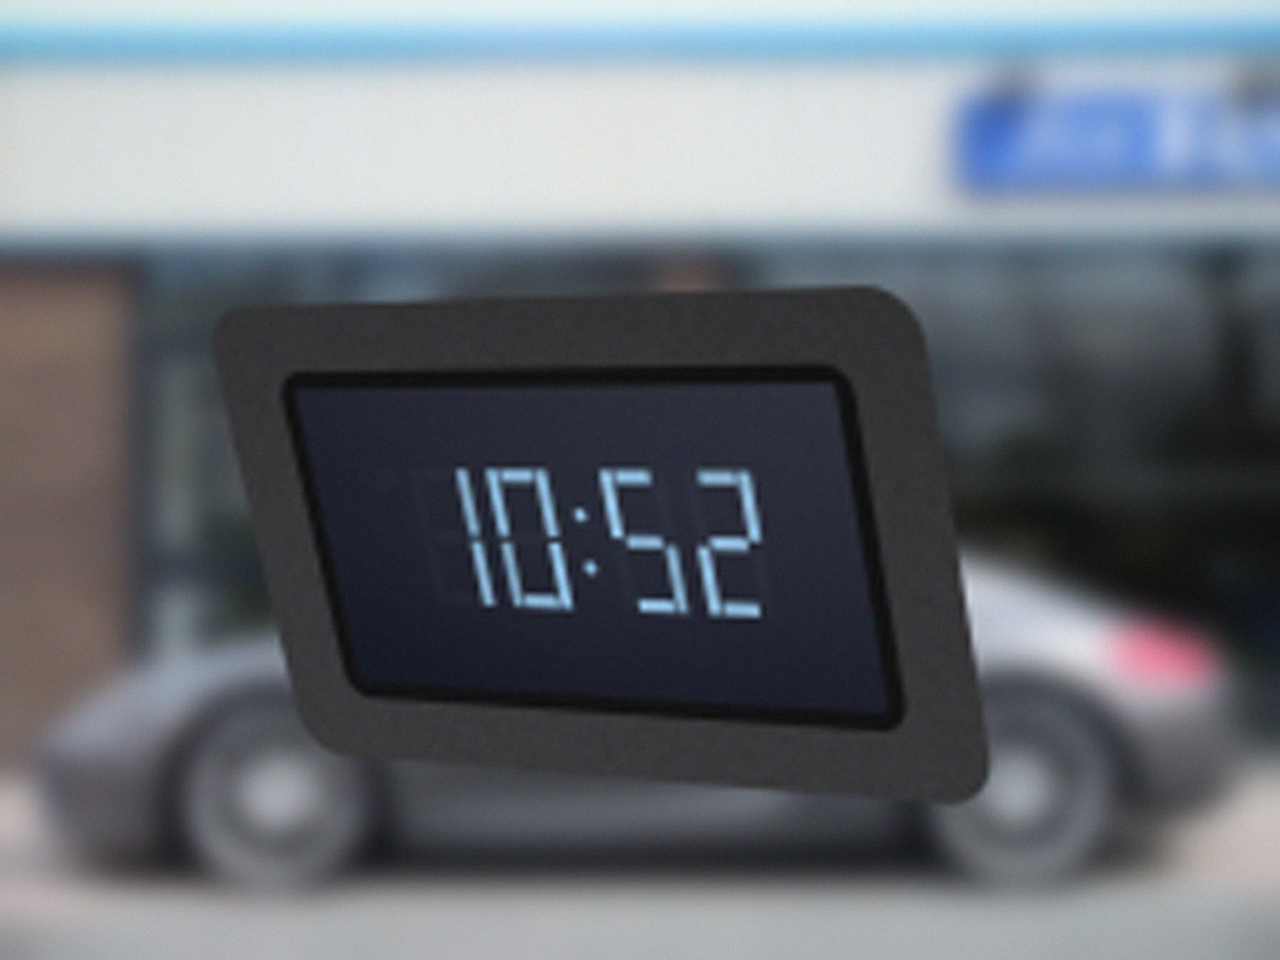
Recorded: 10,52
